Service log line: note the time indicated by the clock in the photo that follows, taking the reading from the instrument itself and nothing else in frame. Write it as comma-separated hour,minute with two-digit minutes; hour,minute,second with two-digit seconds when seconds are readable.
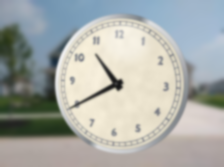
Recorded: 10,40
